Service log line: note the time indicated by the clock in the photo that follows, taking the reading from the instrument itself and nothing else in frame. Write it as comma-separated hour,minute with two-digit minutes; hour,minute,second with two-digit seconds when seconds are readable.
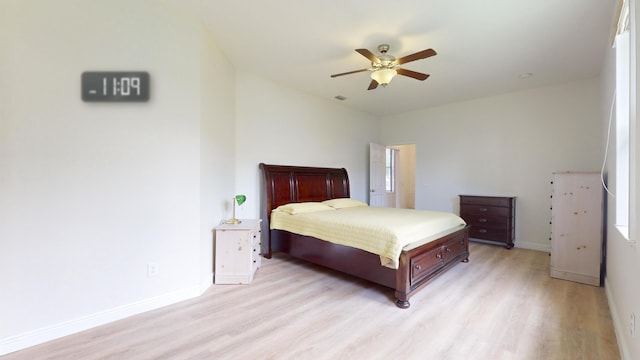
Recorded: 11,09
